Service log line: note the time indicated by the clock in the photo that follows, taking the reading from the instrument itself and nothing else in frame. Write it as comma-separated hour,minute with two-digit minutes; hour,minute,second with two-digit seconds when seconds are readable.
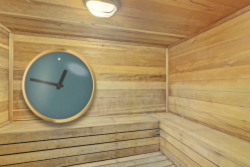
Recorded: 12,47
